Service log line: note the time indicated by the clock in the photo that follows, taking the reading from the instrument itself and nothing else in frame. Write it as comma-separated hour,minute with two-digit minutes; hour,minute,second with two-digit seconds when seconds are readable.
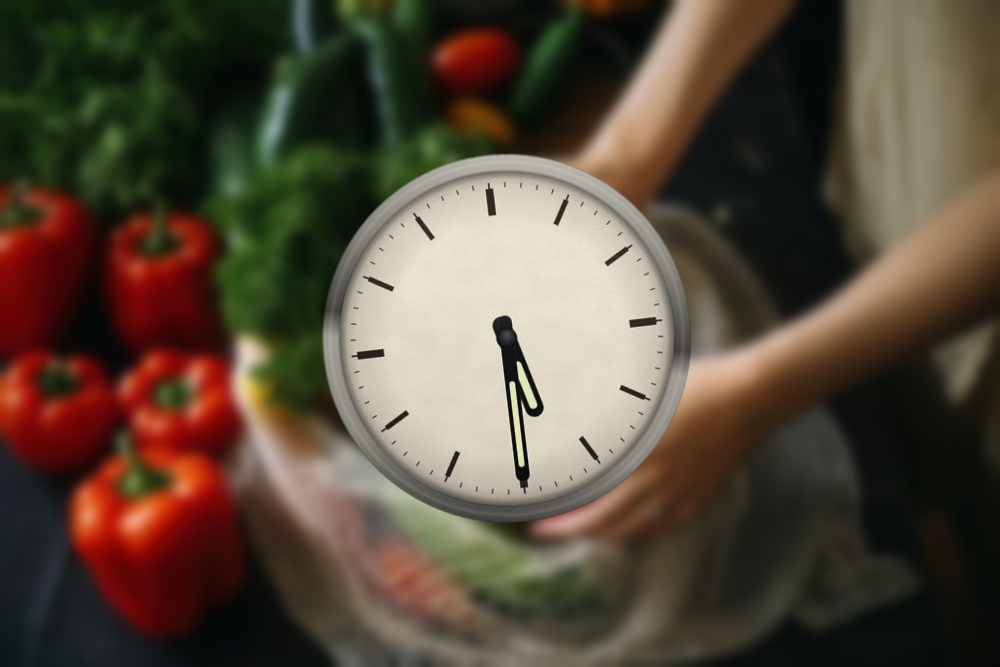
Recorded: 5,30
